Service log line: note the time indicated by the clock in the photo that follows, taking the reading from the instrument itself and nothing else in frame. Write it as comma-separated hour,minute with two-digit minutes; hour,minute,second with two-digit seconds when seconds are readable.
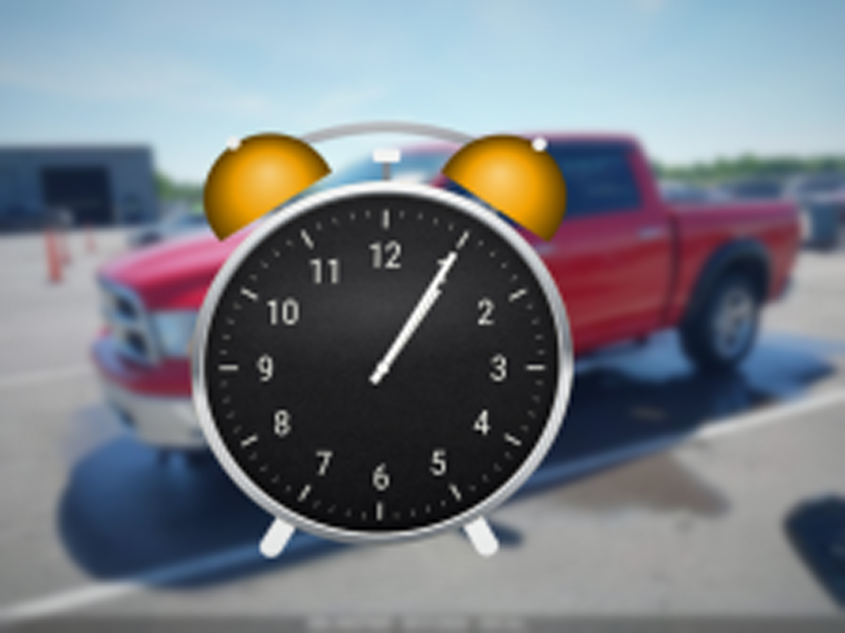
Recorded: 1,05
